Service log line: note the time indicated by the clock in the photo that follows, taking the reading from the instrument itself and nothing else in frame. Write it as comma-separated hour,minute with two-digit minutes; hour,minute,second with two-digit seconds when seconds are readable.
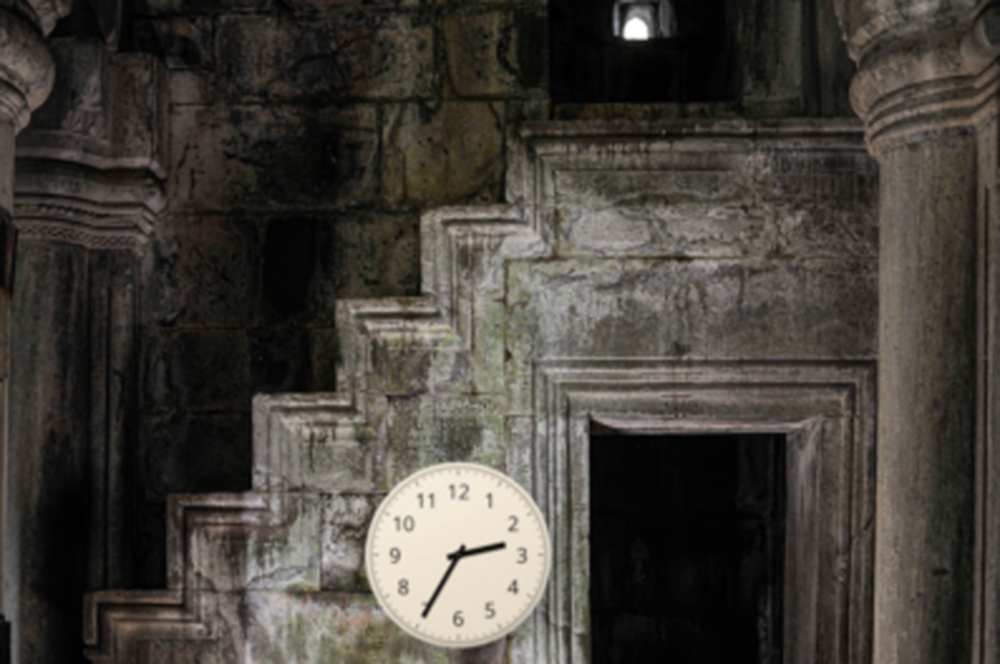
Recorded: 2,35
